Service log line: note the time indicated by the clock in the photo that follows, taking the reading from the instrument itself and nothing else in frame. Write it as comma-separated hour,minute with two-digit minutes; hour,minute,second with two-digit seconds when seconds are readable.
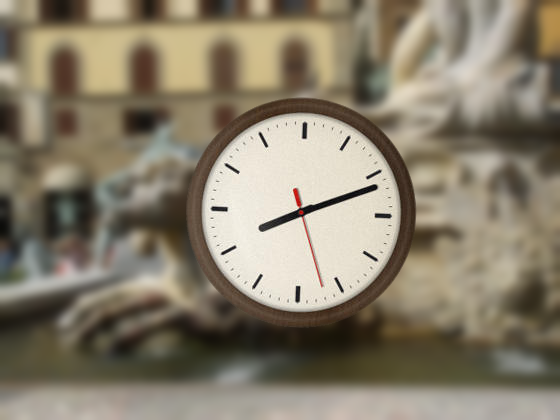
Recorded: 8,11,27
